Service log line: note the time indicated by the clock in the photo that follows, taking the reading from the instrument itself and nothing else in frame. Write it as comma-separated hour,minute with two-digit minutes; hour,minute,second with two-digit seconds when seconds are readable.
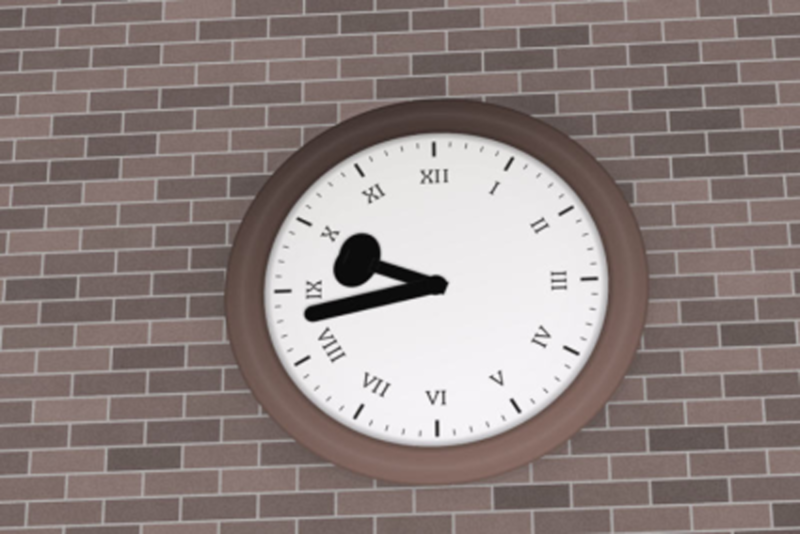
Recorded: 9,43
